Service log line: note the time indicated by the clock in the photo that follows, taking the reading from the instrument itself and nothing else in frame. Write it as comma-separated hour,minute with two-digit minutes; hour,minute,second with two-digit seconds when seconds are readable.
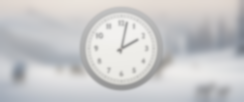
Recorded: 2,02
